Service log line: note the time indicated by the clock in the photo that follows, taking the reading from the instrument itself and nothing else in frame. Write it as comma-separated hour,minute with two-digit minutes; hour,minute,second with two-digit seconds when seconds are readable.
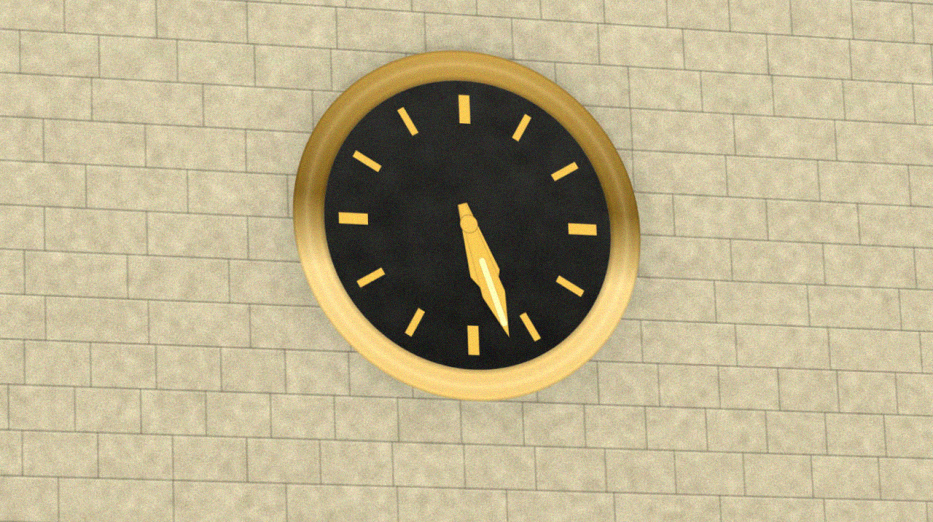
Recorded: 5,27
